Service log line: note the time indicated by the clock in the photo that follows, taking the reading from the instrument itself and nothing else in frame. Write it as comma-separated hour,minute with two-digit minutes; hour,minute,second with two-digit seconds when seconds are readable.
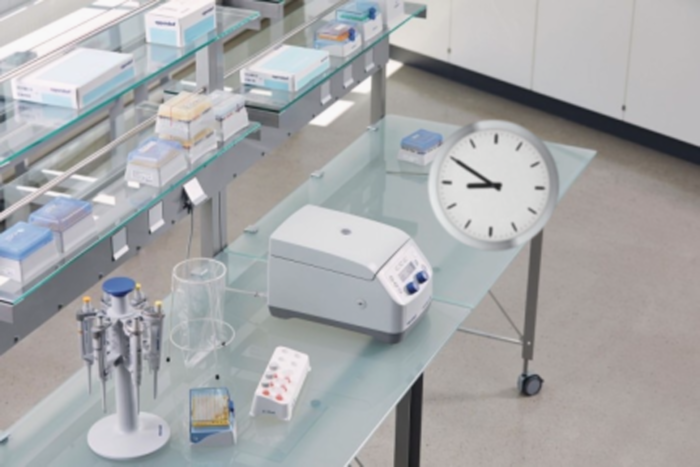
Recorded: 8,50
